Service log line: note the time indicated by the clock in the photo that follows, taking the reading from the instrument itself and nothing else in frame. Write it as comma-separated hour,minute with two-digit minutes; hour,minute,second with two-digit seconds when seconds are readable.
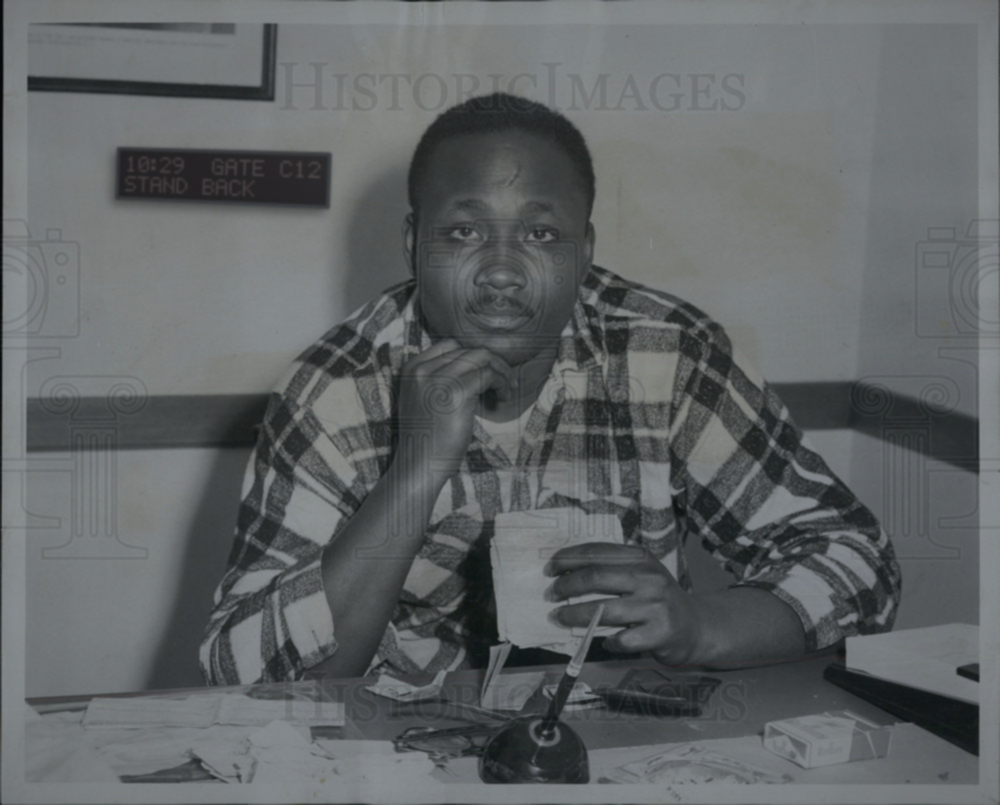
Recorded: 10,29
